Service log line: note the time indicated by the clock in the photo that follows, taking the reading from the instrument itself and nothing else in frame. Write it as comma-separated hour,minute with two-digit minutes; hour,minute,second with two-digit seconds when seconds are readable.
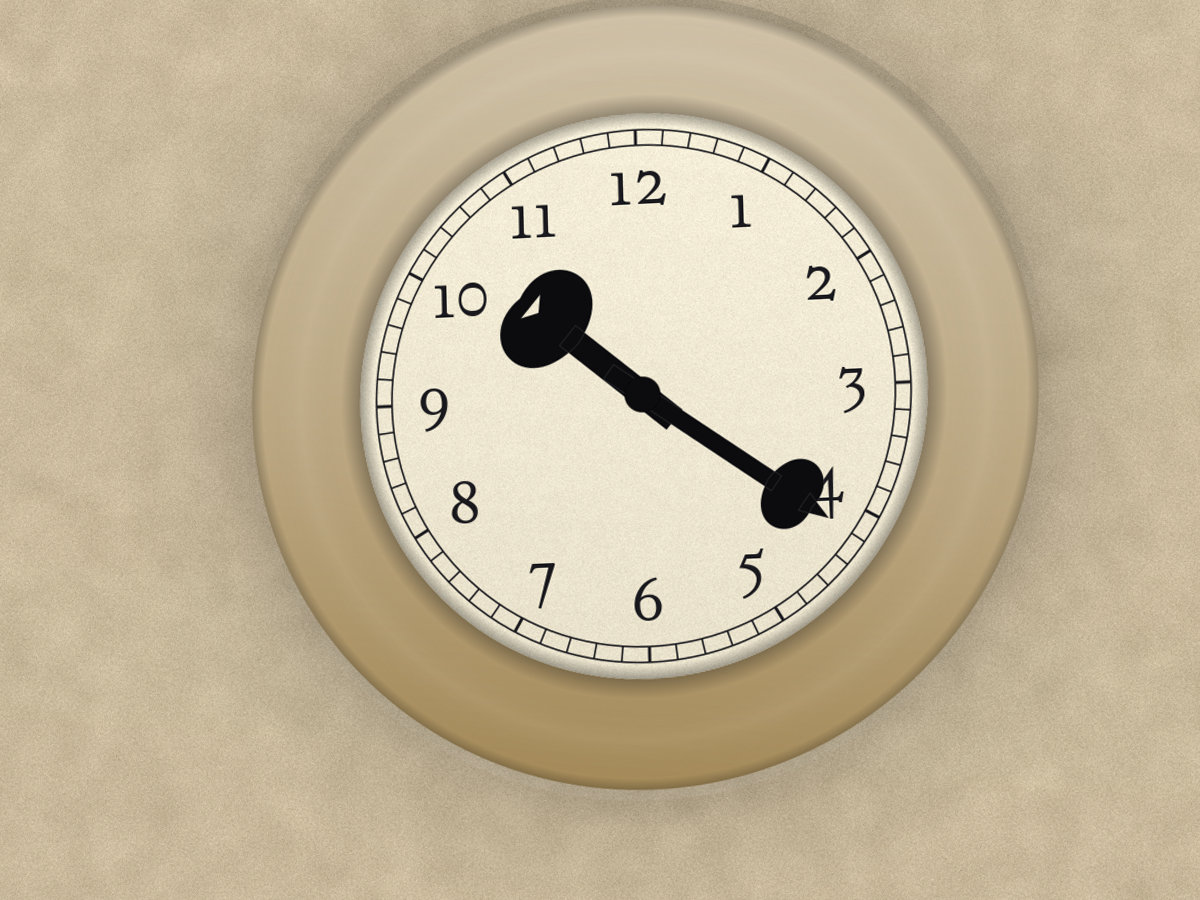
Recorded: 10,21
